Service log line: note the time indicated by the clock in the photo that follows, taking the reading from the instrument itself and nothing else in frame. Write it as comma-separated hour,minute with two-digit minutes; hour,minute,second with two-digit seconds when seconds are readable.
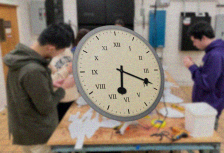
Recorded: 6,19
